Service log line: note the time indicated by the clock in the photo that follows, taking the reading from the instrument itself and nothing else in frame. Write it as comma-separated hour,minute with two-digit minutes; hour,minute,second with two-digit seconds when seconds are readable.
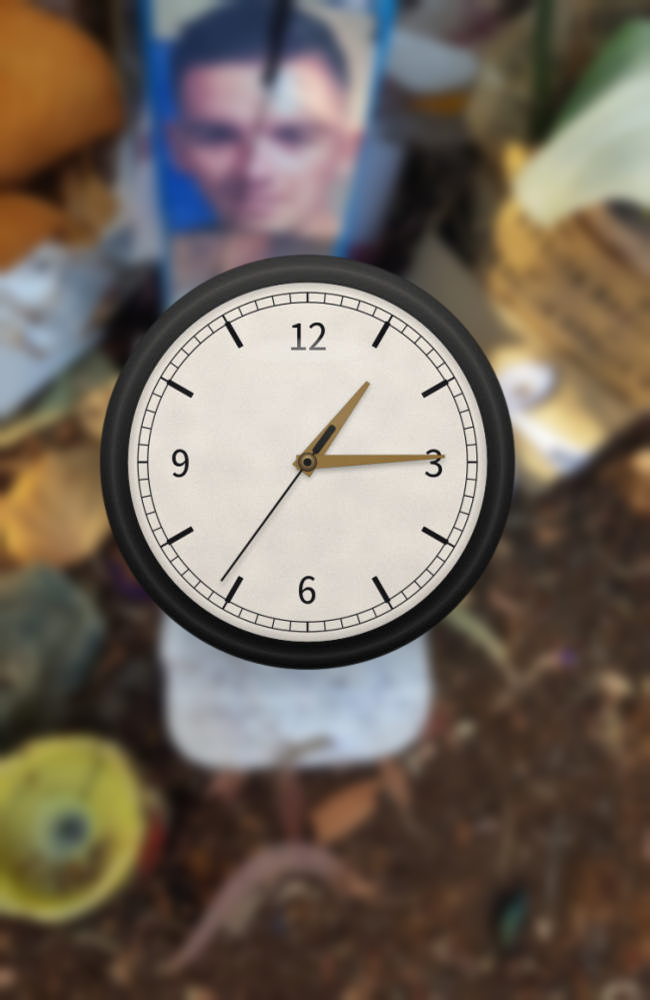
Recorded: 1,14,36
